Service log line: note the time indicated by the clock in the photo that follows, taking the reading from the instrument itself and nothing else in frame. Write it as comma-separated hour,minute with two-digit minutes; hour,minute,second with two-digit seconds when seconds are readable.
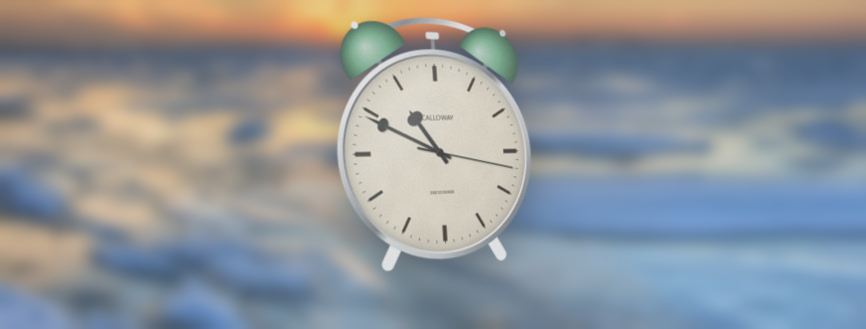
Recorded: 10,49,17
